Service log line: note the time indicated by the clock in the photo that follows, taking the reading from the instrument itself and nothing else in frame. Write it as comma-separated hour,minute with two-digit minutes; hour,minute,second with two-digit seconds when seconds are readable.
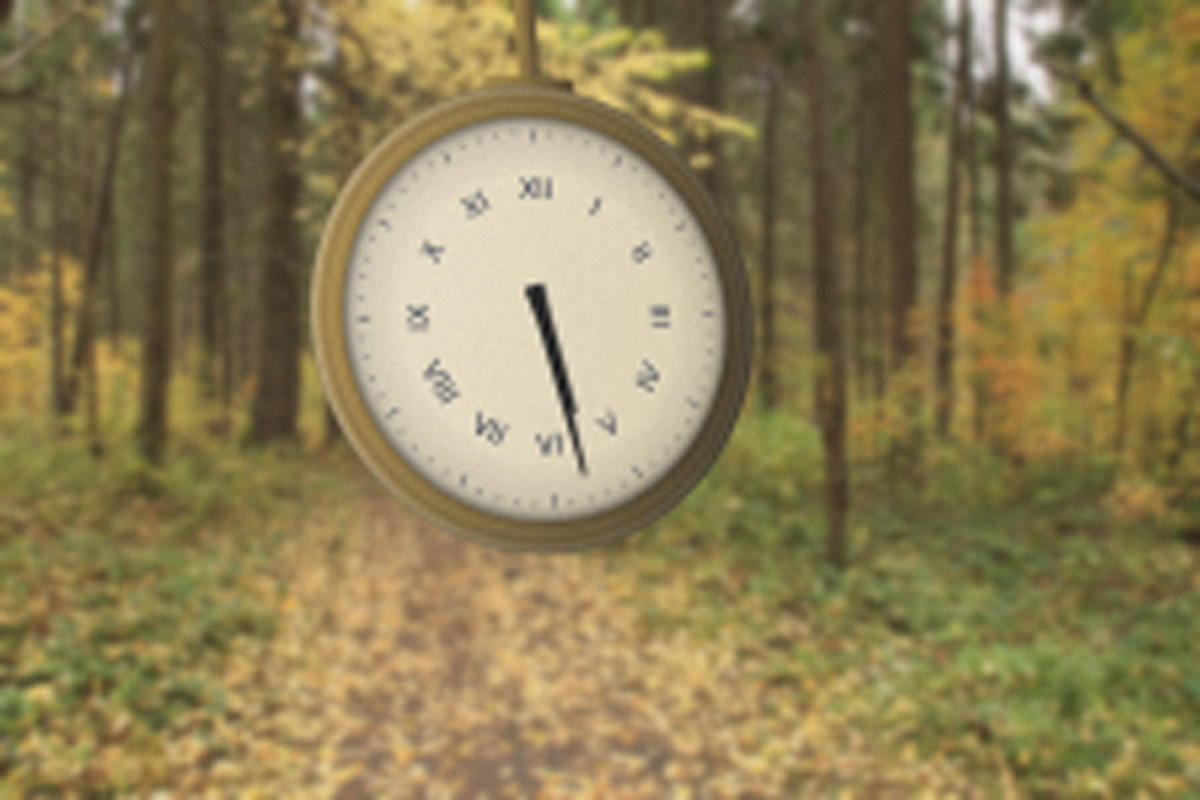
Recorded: 5,28
